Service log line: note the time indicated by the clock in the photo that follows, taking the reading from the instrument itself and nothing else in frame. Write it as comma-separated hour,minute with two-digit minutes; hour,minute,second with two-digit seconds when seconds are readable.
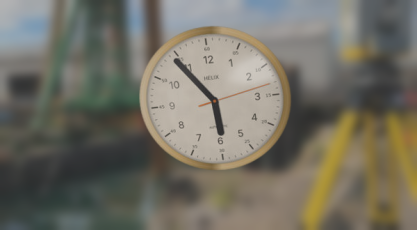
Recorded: 5,54,13
